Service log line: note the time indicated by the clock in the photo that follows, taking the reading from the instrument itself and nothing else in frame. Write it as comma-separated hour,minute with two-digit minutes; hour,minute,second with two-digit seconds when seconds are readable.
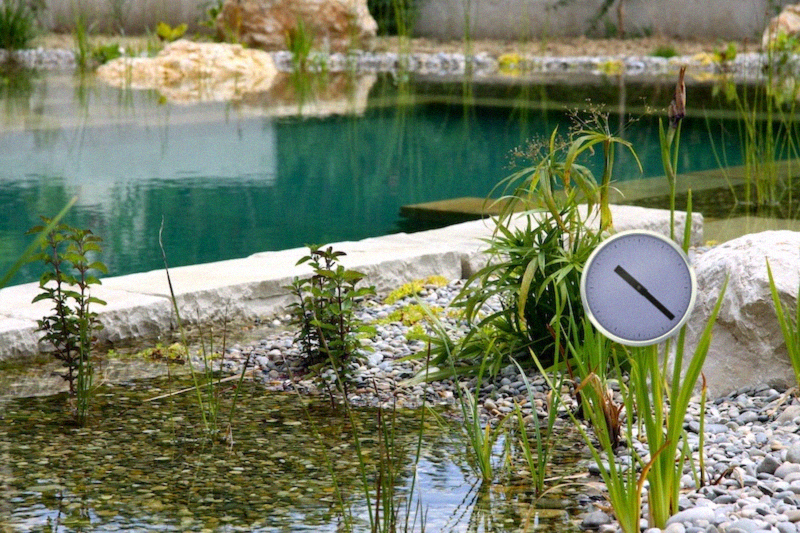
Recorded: 10,22
